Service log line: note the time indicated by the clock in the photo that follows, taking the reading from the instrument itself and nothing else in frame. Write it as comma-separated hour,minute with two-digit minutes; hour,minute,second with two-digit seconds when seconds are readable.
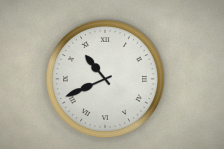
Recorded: 10,41
